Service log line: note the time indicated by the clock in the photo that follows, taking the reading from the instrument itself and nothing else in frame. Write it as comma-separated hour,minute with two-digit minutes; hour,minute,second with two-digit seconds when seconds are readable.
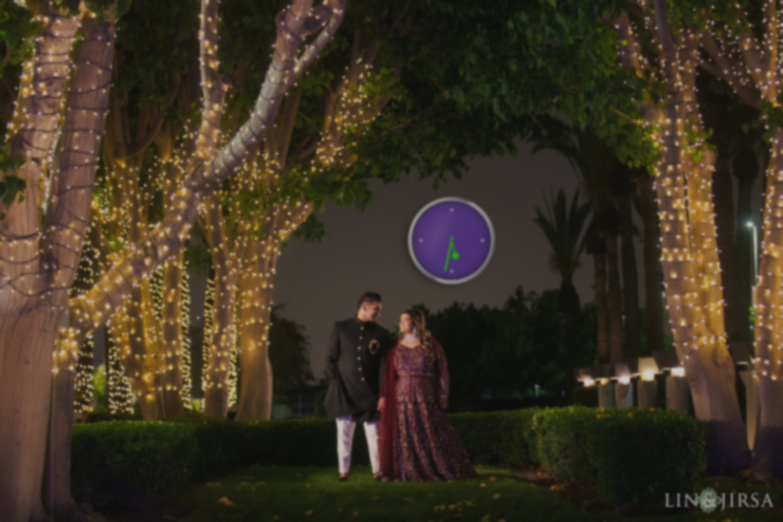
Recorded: 5,32
